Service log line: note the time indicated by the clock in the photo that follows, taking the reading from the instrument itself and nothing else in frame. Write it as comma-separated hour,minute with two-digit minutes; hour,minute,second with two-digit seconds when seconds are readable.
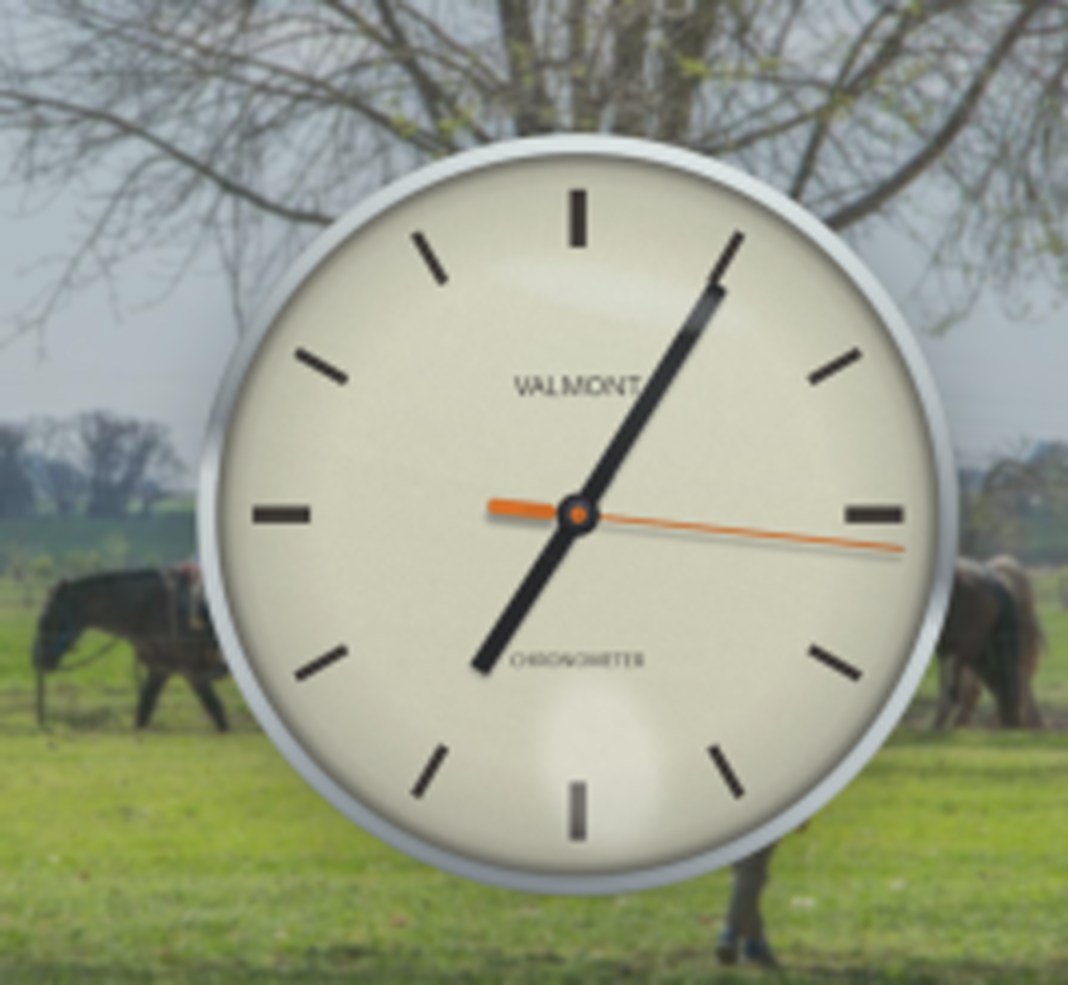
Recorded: 7,05,16
